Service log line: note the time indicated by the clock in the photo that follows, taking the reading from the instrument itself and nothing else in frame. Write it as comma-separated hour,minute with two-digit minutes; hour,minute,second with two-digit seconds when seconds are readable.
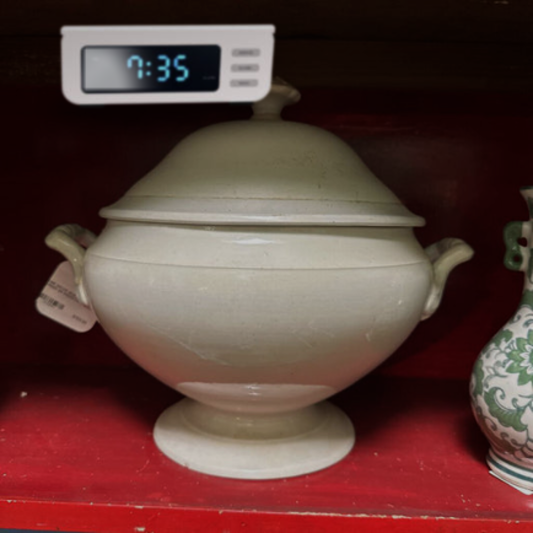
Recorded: 7,35
